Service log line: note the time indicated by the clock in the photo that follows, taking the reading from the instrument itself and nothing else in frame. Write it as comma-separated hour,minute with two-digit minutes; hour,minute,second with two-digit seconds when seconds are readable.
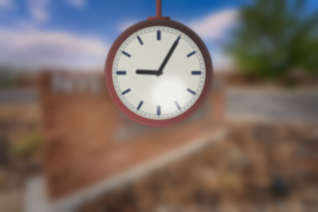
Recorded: 9,05
